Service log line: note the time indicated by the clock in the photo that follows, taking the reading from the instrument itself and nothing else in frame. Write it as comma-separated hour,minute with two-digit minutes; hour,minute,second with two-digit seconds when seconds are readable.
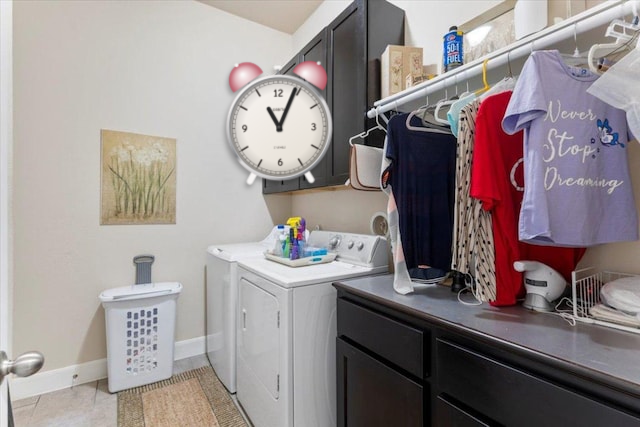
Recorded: 11,04
